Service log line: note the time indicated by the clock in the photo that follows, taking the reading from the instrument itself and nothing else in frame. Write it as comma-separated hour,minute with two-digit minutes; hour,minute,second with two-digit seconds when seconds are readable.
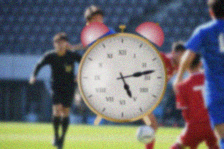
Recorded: 5,13
